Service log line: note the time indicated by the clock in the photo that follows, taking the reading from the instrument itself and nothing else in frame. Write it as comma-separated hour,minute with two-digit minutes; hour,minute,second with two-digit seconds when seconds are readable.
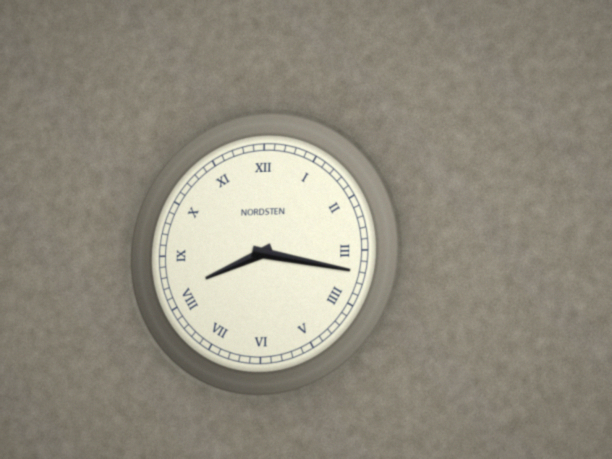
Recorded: 8,17
